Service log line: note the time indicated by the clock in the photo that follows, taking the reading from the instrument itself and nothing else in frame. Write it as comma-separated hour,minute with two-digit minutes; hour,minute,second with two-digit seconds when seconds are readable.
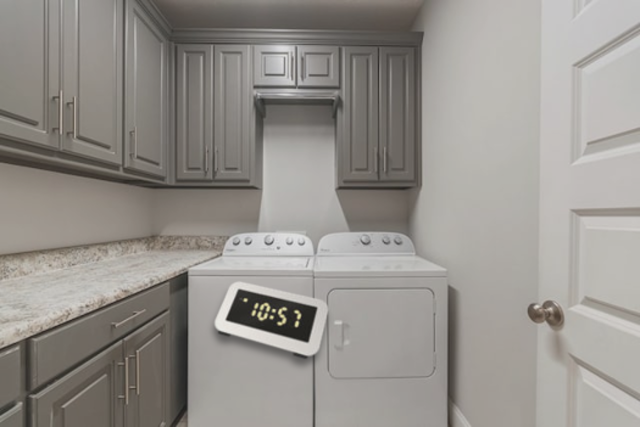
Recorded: 10,57
